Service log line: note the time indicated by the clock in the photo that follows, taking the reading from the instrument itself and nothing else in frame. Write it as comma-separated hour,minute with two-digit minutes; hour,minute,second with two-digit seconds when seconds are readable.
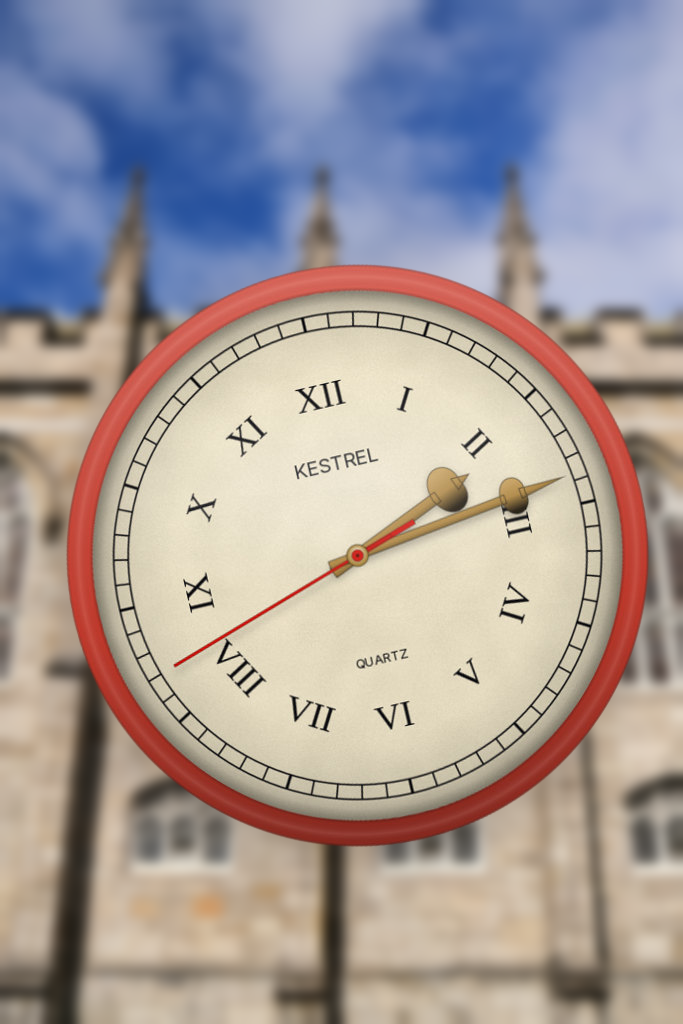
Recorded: 2,13,42
